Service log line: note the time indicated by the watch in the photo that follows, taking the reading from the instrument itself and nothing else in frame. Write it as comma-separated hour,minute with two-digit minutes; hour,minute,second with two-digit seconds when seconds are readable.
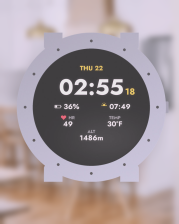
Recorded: 2,55,18
